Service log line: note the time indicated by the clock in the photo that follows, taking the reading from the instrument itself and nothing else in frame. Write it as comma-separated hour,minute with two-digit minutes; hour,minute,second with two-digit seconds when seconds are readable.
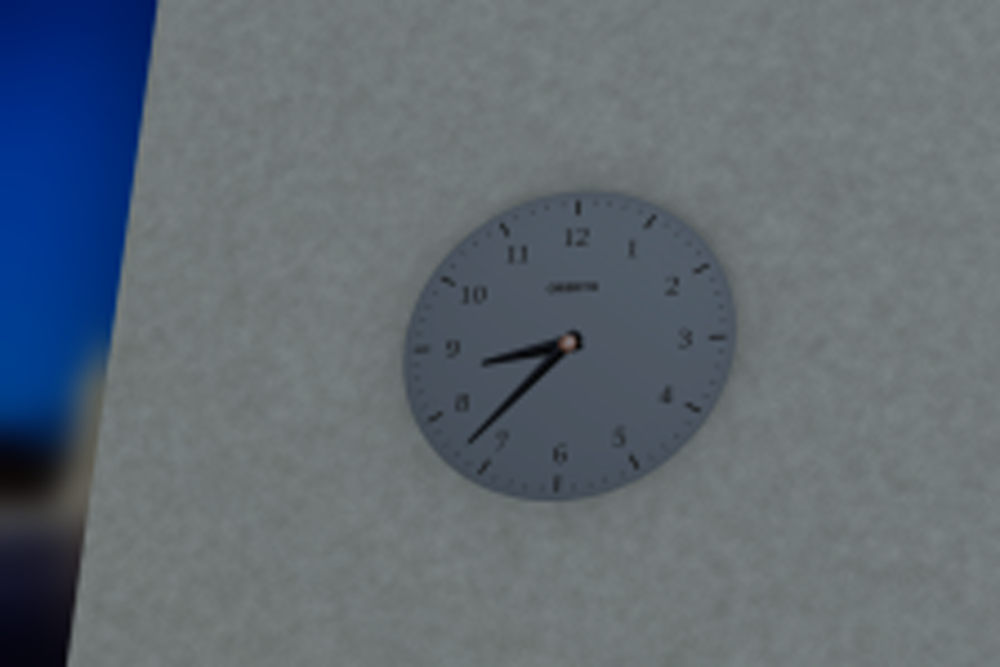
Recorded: 8,37
